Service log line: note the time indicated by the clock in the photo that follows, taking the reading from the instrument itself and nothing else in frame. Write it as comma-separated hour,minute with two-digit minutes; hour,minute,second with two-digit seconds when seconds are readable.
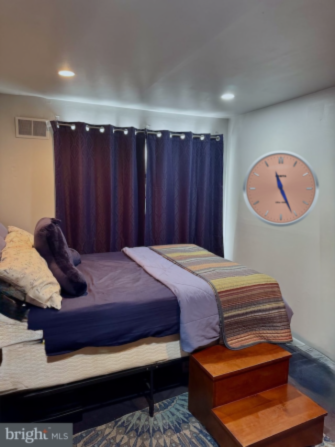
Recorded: 11,26
